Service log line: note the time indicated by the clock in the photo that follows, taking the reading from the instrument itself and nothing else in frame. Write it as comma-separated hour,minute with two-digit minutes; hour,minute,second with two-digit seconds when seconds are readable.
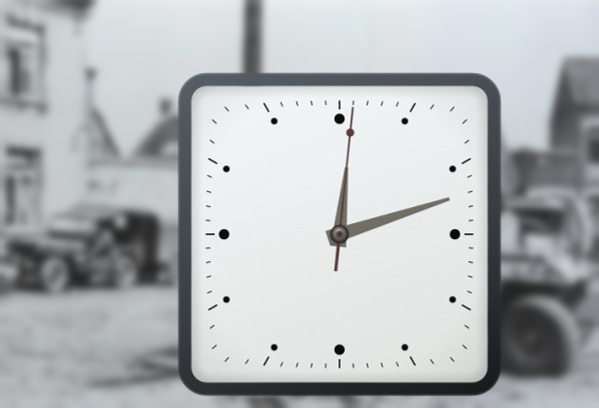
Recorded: 12,12,01
